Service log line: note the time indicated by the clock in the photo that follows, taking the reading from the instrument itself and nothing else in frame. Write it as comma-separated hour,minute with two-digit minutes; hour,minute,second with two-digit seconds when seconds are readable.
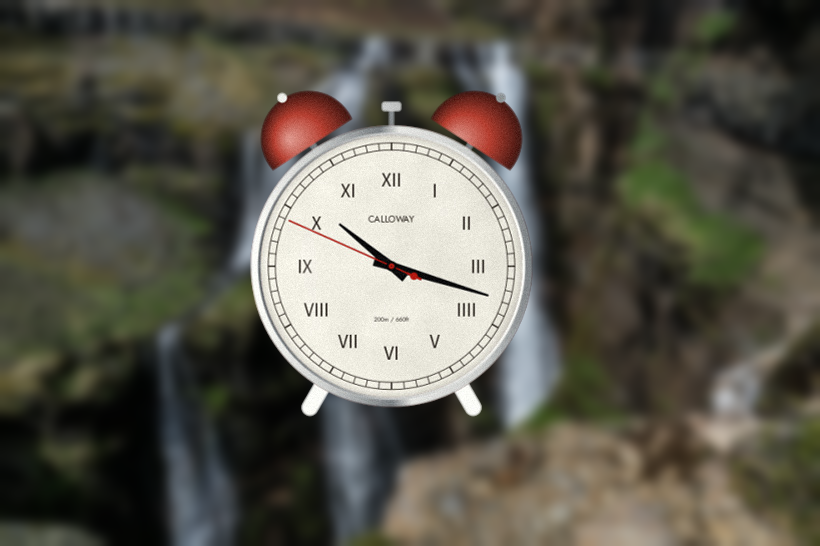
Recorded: 10,17,49
